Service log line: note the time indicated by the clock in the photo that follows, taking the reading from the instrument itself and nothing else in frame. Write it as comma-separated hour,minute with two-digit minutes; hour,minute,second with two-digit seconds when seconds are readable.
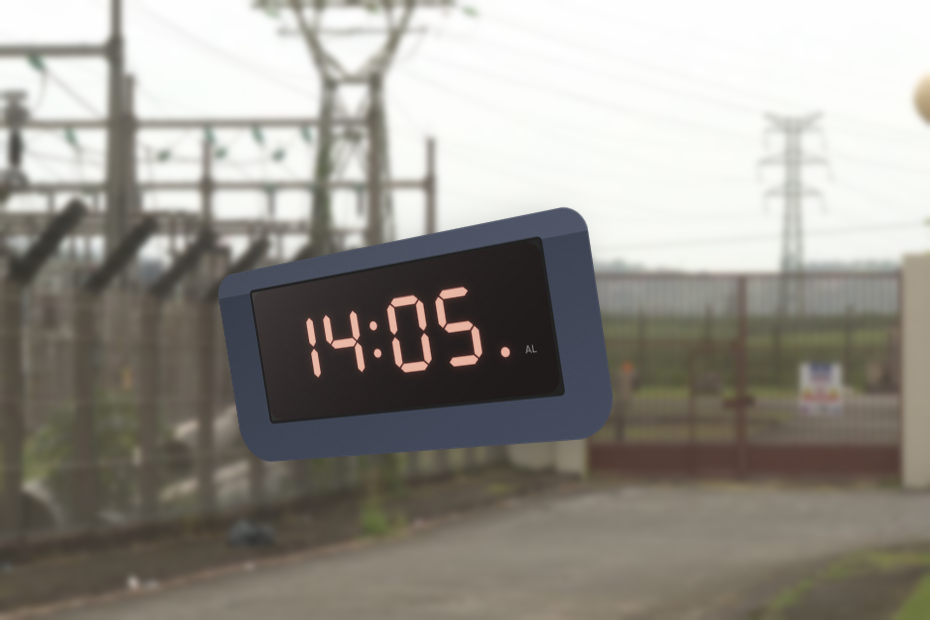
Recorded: 14,05
